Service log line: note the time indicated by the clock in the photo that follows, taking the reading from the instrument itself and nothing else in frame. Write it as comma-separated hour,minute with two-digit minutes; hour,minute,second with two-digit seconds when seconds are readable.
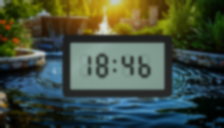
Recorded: 18,46
